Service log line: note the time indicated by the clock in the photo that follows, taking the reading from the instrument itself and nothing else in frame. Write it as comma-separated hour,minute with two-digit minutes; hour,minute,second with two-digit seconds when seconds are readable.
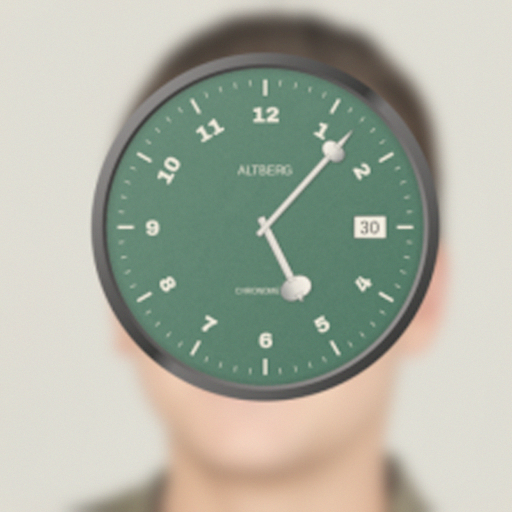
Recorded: 5,07
